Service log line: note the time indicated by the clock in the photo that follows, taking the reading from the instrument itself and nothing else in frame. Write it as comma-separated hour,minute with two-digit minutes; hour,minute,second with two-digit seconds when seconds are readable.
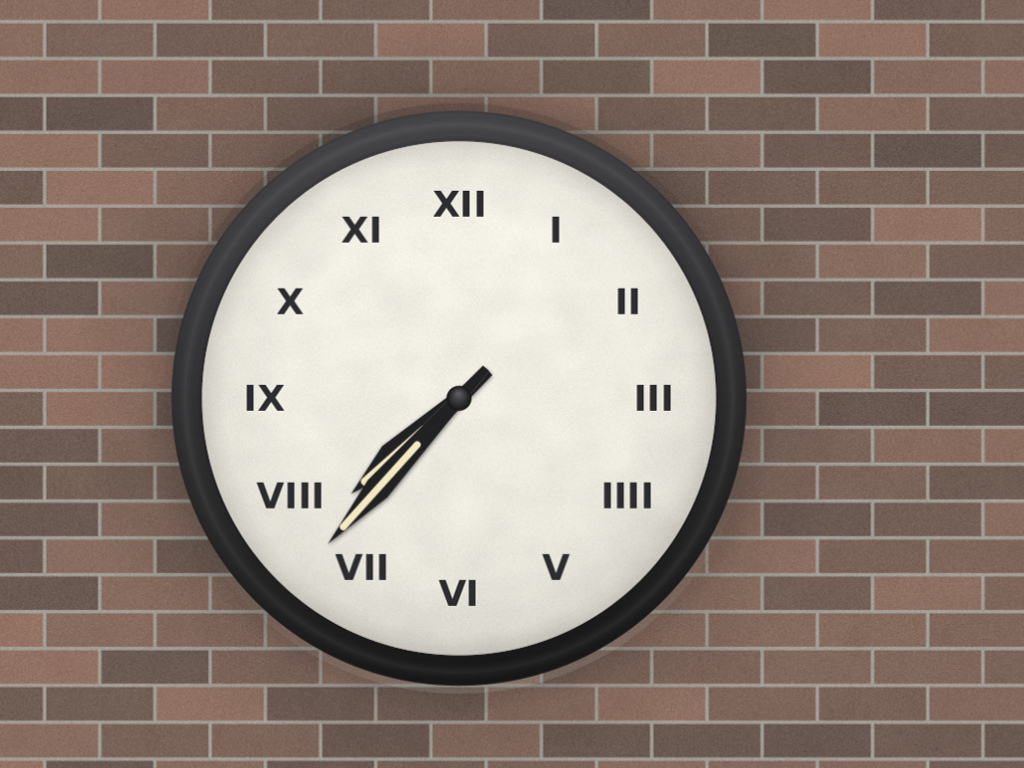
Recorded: 7,37
